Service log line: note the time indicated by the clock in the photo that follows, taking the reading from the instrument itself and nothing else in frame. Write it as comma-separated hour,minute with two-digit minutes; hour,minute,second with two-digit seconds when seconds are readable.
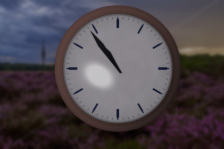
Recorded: 10,54
